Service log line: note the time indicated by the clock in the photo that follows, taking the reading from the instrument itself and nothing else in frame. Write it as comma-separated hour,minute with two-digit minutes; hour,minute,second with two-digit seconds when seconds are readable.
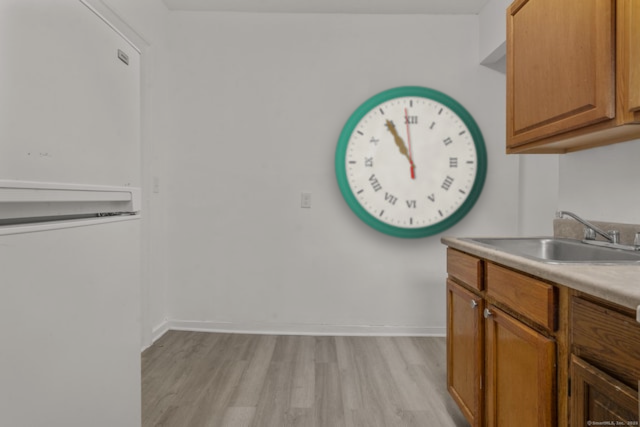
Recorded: 10,54,59
